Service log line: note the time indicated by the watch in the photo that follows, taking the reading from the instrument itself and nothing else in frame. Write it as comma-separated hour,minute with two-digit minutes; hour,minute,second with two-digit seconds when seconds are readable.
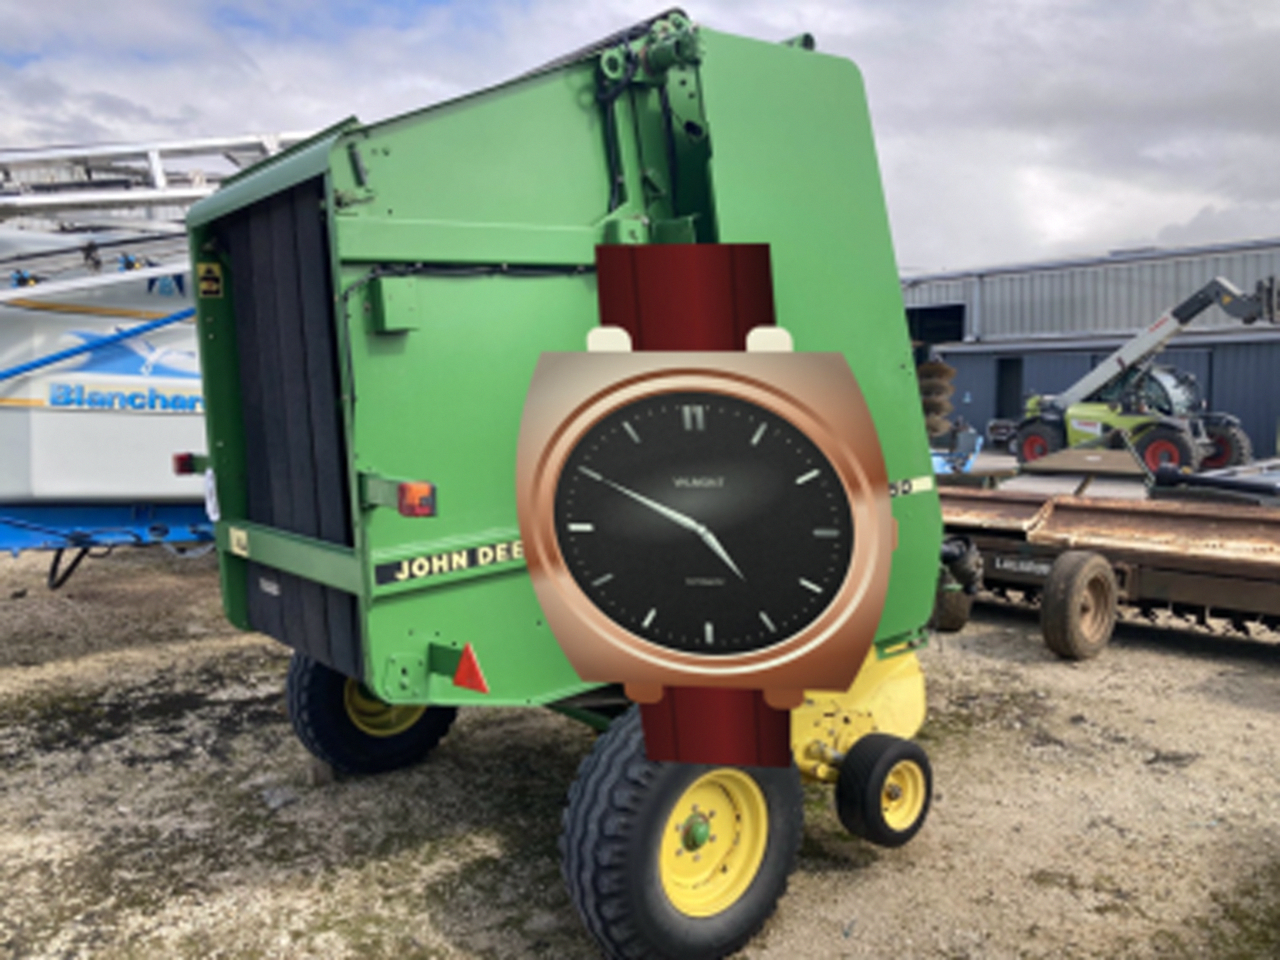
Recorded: 4,50
